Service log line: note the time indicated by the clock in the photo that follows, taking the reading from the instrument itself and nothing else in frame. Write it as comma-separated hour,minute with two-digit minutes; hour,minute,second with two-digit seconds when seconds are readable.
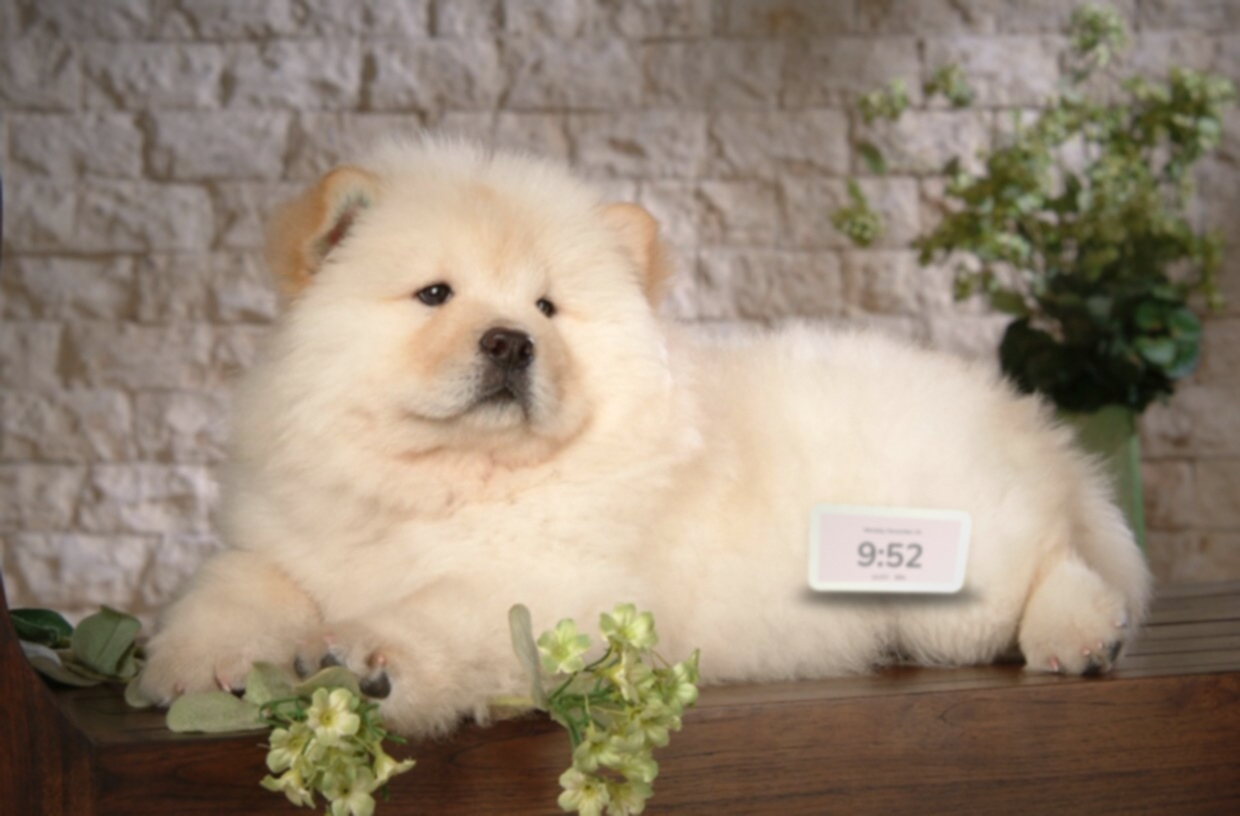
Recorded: 9,52
